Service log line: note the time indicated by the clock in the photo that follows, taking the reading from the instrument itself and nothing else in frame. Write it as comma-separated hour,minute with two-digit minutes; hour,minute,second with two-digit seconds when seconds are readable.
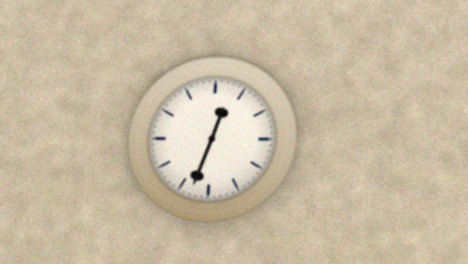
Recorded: 12,33
